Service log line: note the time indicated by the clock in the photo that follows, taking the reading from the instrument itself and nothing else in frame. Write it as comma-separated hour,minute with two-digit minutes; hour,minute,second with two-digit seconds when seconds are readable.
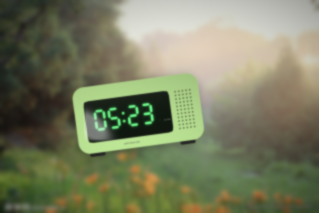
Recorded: 5,23
